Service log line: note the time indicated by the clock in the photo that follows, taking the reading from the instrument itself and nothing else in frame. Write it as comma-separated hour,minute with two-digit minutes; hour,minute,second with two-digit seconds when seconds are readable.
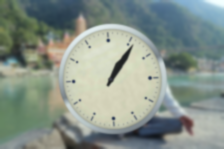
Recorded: 1,06
